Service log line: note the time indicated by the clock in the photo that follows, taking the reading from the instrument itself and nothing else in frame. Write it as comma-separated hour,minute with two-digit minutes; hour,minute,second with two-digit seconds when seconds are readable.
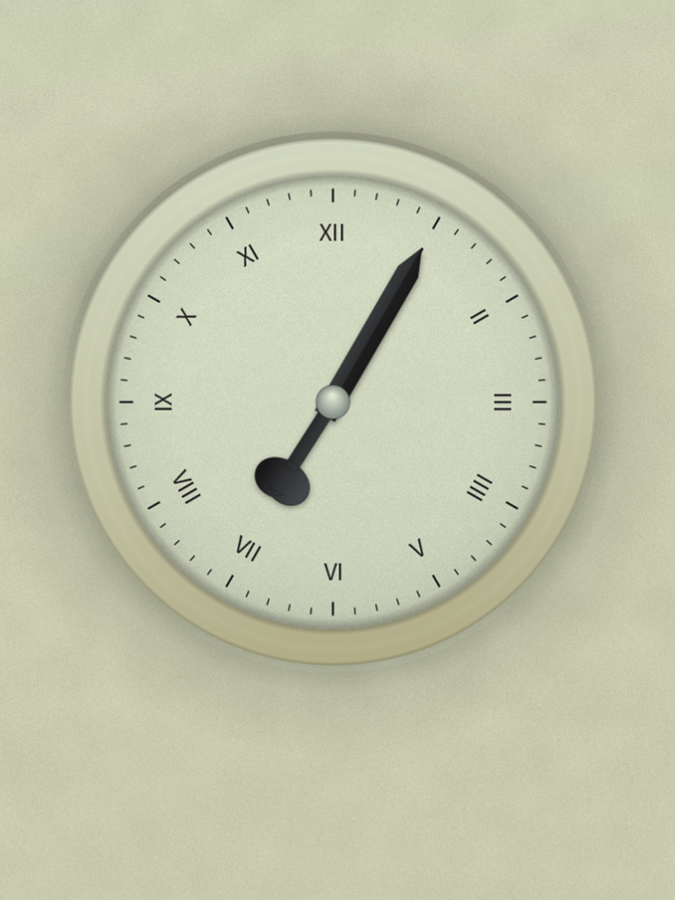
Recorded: 7,05
